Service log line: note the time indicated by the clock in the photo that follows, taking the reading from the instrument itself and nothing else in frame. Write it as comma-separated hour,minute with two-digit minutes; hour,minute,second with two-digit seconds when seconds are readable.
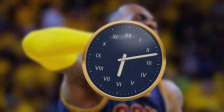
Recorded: 6,12
